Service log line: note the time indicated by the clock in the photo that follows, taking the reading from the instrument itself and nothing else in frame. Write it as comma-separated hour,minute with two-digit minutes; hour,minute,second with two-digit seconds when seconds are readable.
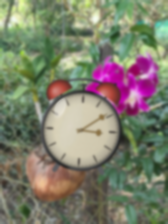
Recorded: 3,09
